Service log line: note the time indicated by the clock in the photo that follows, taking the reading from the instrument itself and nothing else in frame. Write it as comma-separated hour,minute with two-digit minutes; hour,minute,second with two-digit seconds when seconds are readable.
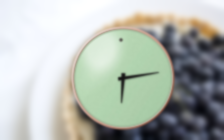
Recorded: 6,14
